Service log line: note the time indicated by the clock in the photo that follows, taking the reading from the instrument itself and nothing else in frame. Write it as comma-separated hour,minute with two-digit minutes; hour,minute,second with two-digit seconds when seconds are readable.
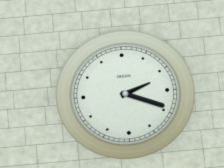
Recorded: 2,19
